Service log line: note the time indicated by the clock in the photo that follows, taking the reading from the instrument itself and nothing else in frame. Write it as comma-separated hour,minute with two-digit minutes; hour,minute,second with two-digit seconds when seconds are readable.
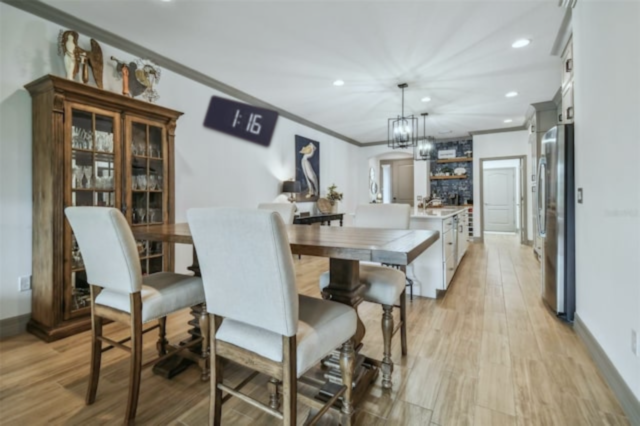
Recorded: 1,16
